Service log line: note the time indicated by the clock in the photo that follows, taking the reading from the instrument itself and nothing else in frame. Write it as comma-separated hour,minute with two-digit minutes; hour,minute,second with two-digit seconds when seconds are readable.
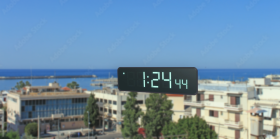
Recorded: 1,24,44
